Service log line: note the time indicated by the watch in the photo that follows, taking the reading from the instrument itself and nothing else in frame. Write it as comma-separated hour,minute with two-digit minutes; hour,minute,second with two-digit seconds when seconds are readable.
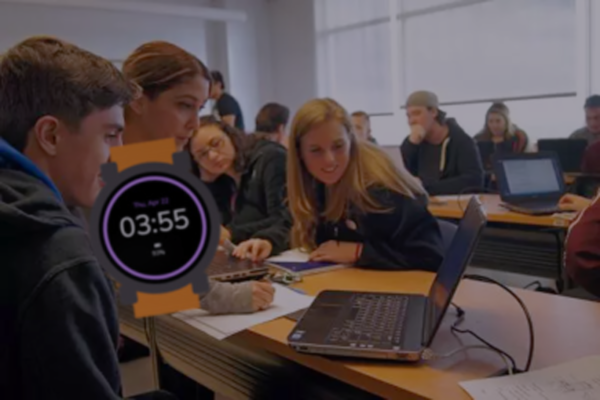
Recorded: 3,55
